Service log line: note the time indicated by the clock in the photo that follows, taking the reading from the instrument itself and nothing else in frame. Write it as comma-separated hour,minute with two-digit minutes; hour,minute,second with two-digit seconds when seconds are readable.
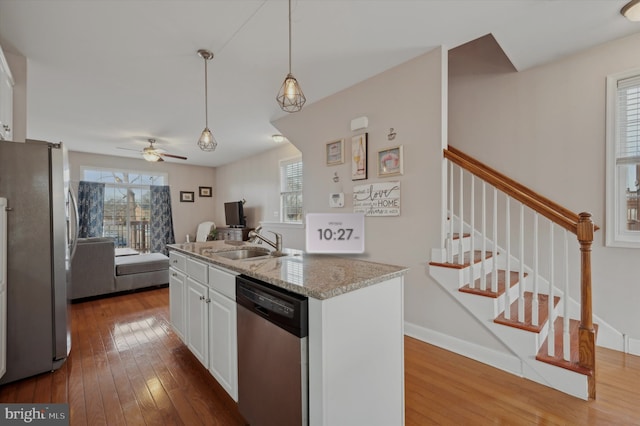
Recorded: 10,27
